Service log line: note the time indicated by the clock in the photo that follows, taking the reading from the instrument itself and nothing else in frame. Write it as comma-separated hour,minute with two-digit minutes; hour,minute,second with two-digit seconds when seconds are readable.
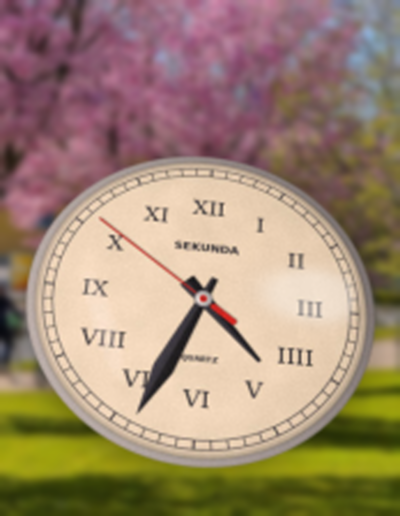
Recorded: 4,33,51
